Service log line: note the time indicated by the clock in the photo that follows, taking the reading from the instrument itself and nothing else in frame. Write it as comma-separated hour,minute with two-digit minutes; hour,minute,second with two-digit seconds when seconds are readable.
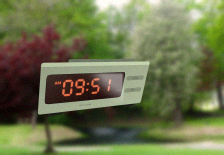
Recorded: 9,51
